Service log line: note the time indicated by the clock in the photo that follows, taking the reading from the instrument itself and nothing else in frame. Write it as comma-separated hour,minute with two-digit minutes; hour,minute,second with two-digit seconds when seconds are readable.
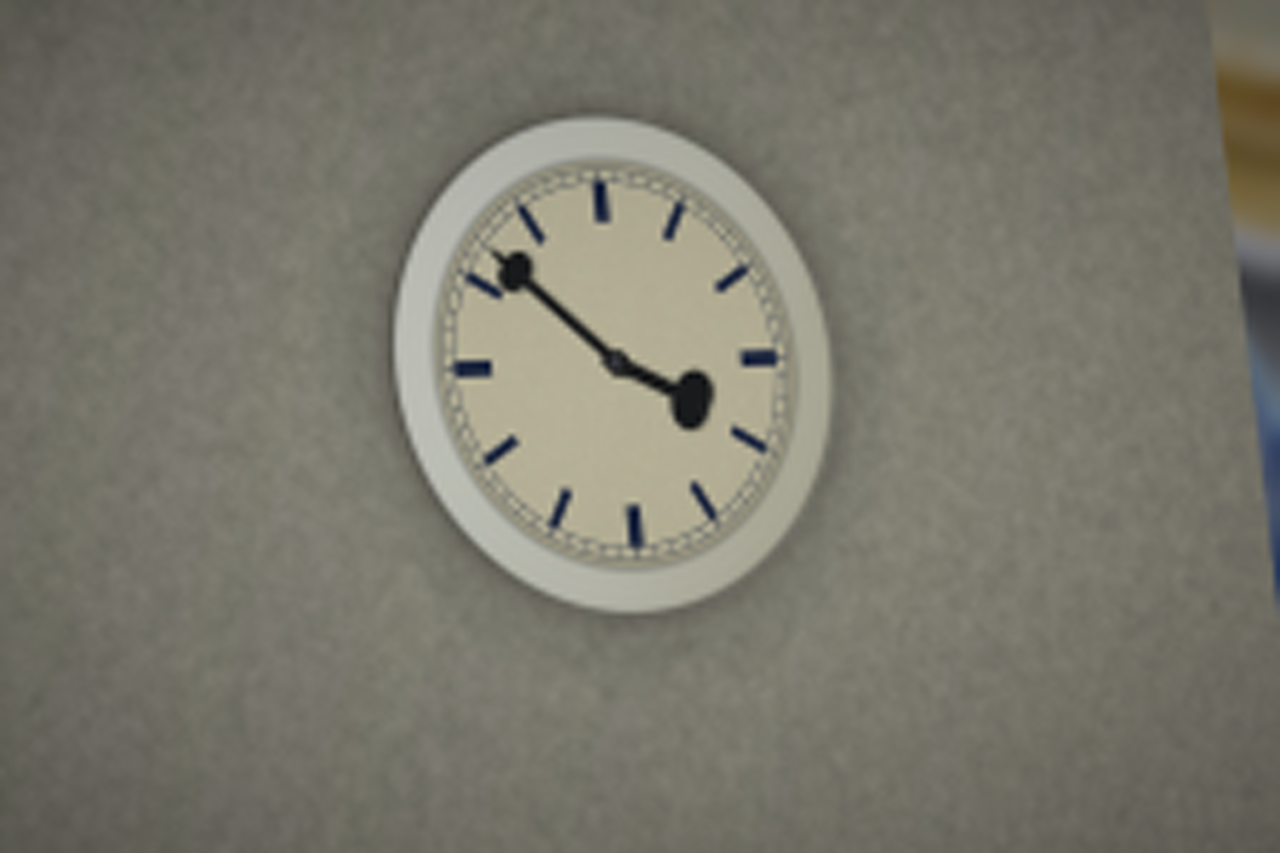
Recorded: 3,52
